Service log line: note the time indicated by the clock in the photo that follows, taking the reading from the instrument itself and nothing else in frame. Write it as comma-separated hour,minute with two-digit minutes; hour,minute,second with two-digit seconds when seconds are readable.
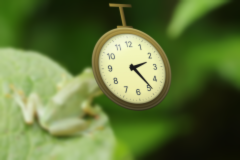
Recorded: 2,24
